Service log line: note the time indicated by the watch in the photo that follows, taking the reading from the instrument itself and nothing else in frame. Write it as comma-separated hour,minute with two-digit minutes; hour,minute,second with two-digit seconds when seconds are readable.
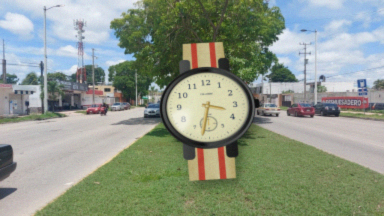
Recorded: 3,32
